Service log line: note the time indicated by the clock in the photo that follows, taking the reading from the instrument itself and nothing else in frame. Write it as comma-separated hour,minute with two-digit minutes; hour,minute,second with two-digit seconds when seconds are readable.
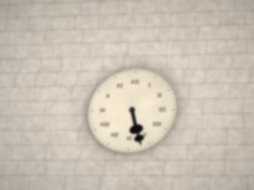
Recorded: 5,27
